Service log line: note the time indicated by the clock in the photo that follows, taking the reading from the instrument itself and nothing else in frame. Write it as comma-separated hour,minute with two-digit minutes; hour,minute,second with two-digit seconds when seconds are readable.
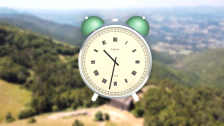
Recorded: 10,32
